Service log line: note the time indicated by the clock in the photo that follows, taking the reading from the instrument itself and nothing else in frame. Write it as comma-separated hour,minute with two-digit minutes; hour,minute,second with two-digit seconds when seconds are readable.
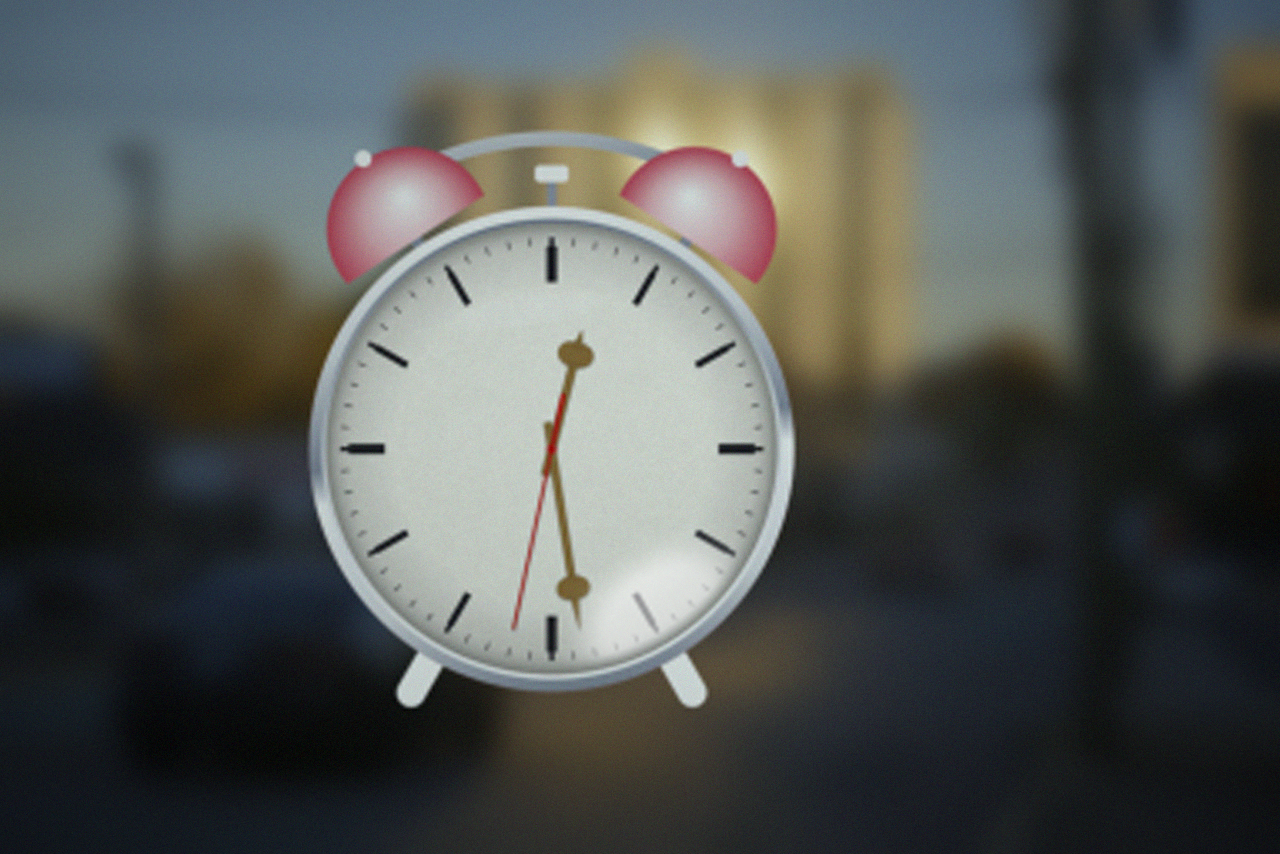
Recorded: 12,28,32
